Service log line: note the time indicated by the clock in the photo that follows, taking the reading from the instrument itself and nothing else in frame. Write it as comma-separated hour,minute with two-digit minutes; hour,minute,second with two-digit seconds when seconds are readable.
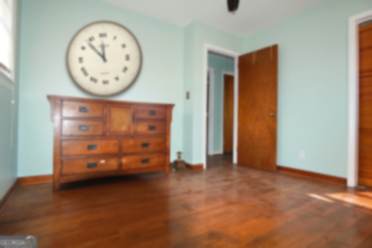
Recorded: 11,53
